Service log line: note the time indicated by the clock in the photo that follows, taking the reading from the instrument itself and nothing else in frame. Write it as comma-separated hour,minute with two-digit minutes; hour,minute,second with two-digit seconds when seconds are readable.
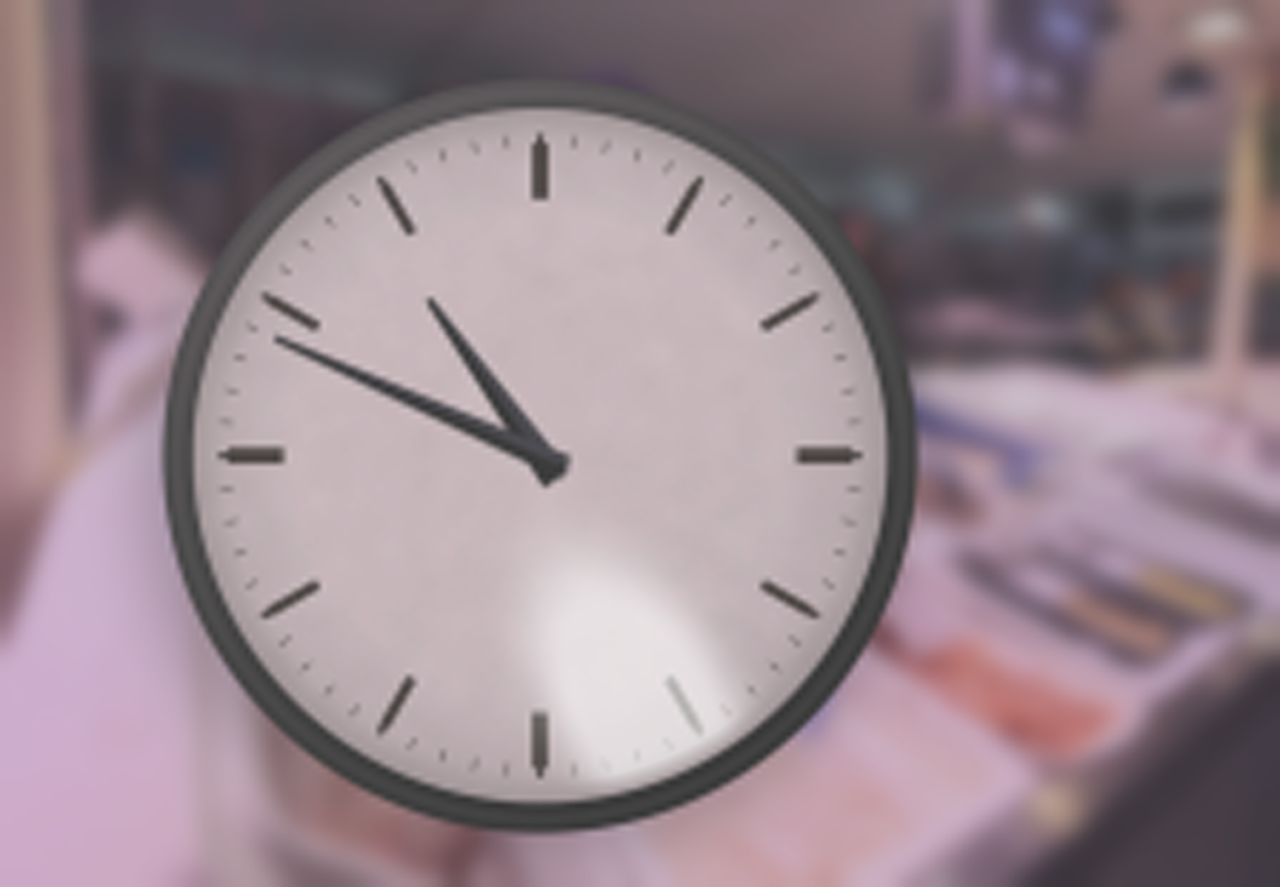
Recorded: 10,49
